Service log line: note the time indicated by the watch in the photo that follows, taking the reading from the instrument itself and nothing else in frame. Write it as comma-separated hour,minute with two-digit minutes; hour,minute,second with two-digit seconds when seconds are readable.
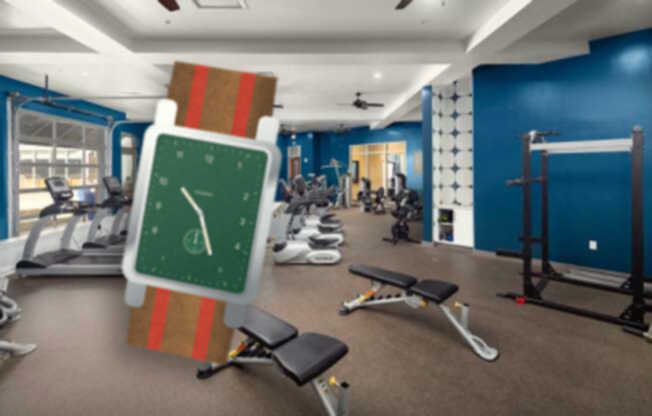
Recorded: 10,26
